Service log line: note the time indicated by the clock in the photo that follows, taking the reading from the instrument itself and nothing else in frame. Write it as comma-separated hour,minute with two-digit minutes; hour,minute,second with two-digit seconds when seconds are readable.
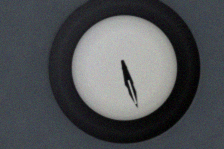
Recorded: 5,27
